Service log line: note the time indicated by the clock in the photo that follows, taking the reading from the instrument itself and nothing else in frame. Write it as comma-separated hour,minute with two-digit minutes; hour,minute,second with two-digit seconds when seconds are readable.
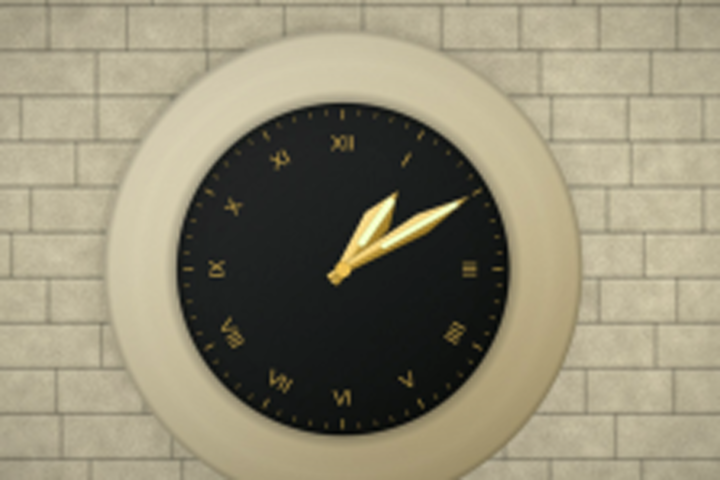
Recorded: 1,10
